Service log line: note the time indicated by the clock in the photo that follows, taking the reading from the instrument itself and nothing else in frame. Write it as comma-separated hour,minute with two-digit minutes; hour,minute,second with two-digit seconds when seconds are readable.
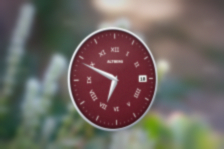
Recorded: 6,49
